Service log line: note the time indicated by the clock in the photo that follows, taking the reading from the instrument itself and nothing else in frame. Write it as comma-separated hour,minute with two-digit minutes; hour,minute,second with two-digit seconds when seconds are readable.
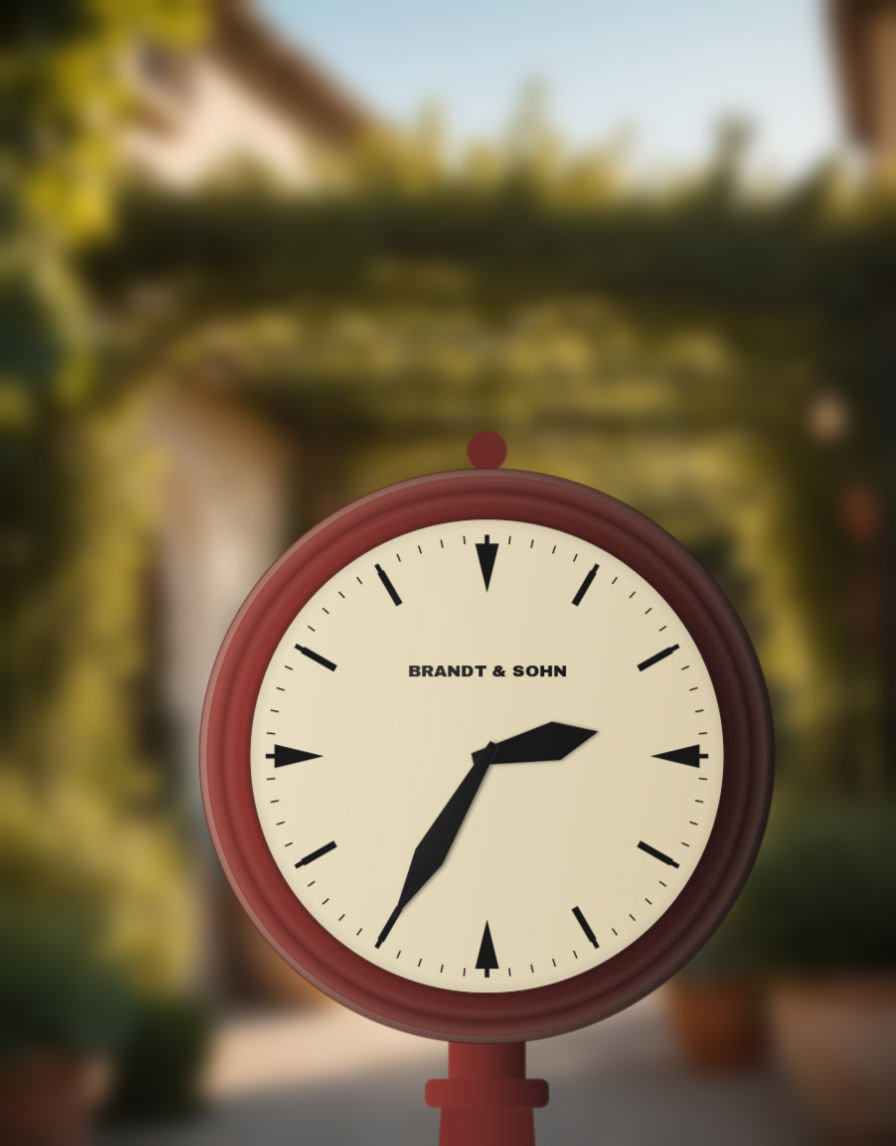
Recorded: 2,35
